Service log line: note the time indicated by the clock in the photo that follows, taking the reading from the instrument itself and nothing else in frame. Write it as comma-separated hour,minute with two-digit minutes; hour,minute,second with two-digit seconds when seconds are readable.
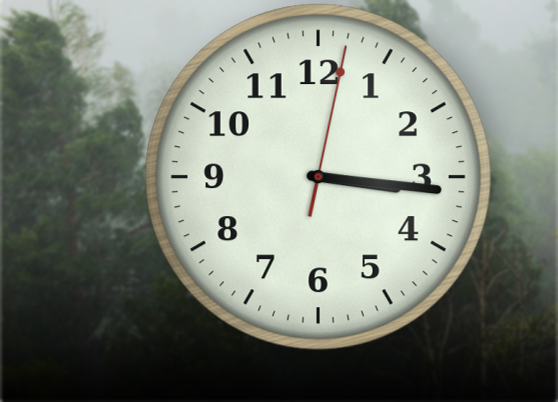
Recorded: 3,16,02
